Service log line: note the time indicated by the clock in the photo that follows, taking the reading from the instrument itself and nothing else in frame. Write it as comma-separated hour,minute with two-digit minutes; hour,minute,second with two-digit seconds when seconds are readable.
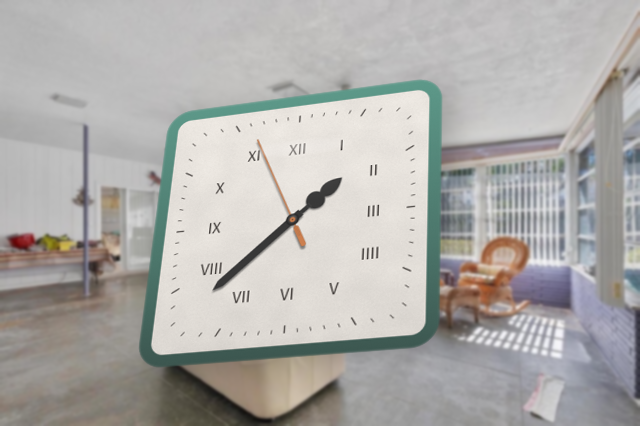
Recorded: 1,37,56
